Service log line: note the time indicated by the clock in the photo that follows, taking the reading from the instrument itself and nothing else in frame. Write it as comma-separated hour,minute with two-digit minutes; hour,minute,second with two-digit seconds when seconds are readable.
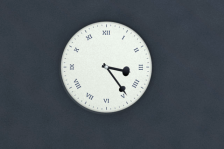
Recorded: 3,24
